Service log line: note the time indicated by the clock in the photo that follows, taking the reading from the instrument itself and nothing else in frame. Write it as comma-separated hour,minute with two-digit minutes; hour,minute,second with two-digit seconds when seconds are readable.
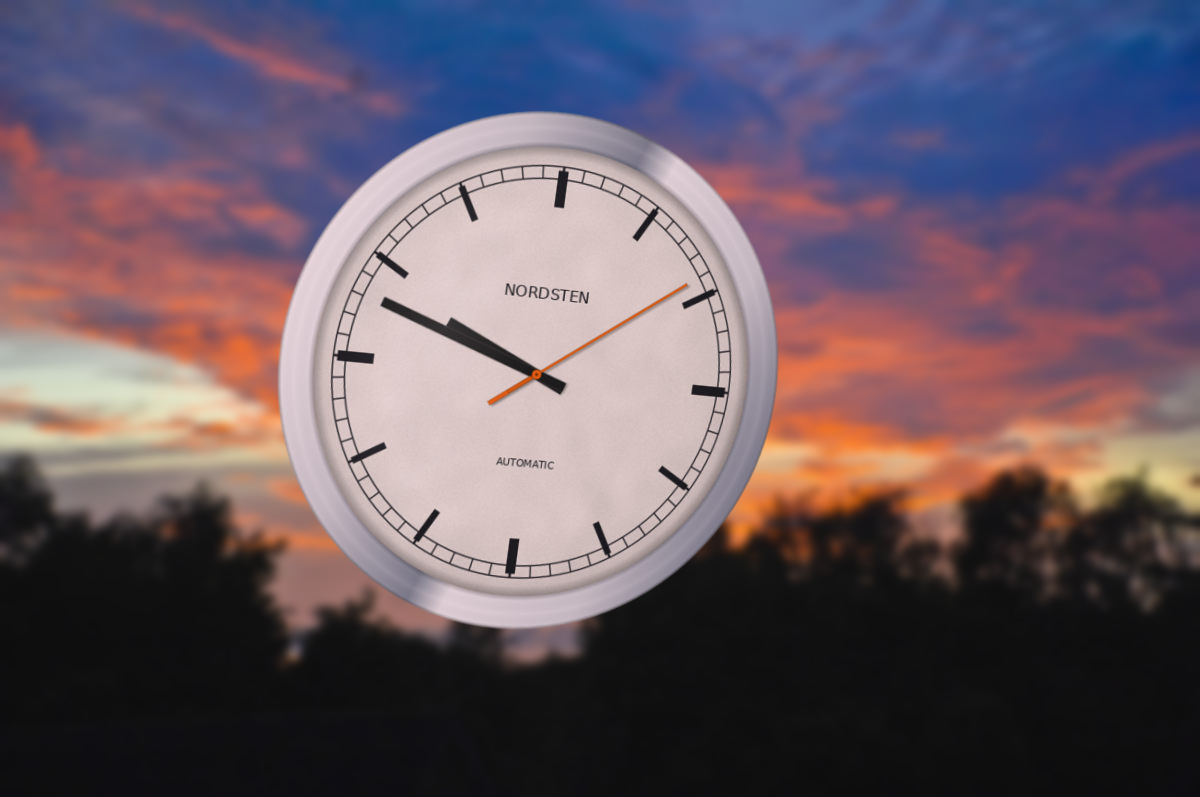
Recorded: 9,48,09
